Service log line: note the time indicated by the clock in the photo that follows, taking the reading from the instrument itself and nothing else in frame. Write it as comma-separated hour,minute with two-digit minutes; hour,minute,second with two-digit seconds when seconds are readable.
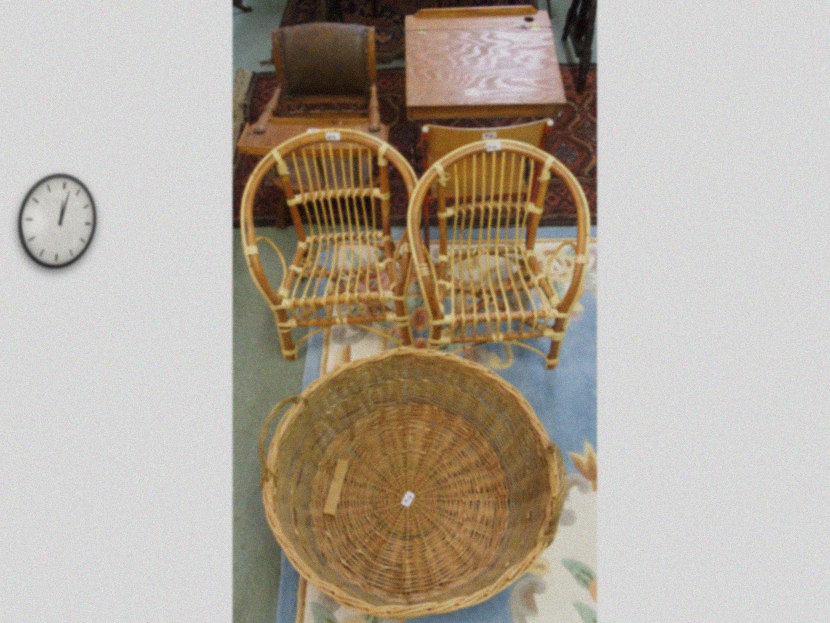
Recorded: 12,02
